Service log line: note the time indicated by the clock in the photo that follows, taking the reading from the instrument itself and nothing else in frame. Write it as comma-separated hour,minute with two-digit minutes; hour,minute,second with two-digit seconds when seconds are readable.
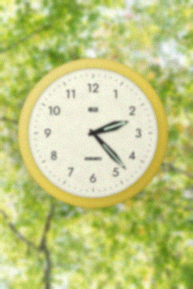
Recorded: 2,23
